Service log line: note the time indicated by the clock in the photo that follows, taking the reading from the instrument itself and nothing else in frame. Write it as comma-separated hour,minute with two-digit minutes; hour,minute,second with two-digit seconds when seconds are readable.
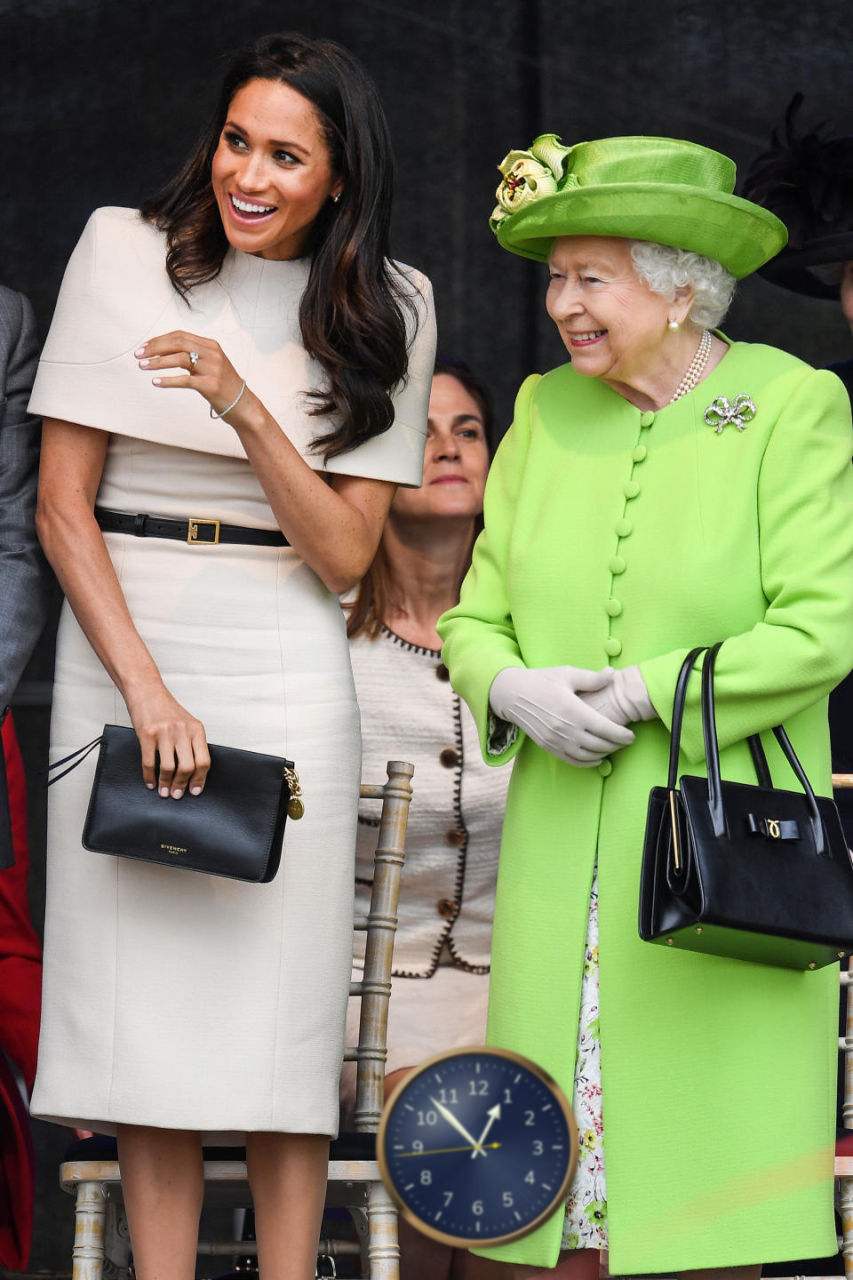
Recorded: 12,52,44
